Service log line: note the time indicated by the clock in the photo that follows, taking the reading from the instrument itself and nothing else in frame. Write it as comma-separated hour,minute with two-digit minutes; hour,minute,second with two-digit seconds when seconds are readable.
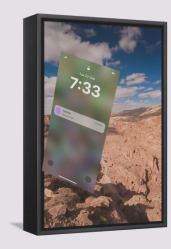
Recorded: 7,33
